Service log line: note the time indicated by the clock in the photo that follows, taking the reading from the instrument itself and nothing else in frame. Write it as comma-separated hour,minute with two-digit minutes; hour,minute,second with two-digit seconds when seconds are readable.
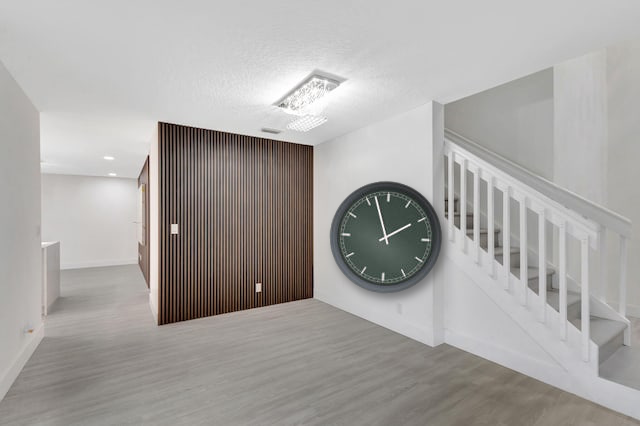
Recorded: 1,57
